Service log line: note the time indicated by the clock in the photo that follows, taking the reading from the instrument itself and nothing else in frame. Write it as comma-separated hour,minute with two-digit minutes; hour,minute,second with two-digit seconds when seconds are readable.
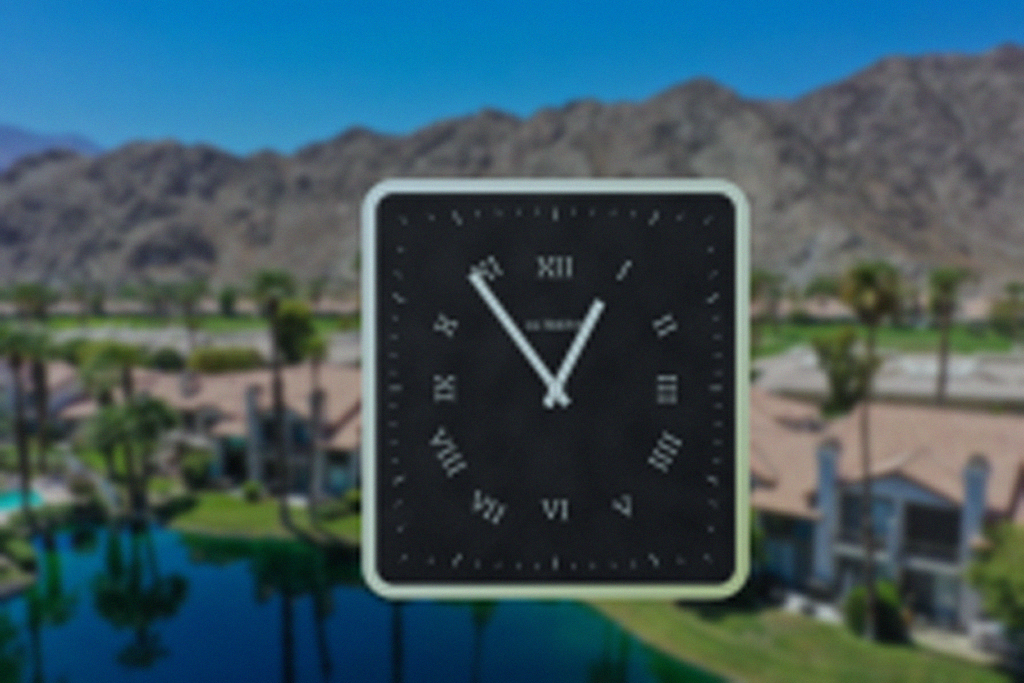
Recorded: 12,54
